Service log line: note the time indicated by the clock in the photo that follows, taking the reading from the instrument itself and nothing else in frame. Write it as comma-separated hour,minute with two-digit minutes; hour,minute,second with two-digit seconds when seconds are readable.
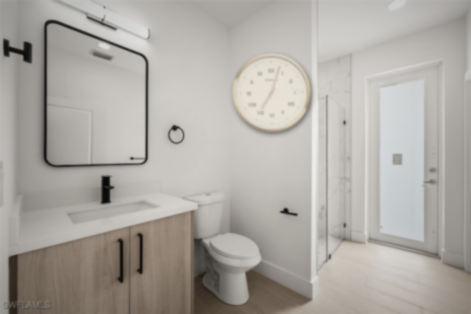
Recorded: 7,03
